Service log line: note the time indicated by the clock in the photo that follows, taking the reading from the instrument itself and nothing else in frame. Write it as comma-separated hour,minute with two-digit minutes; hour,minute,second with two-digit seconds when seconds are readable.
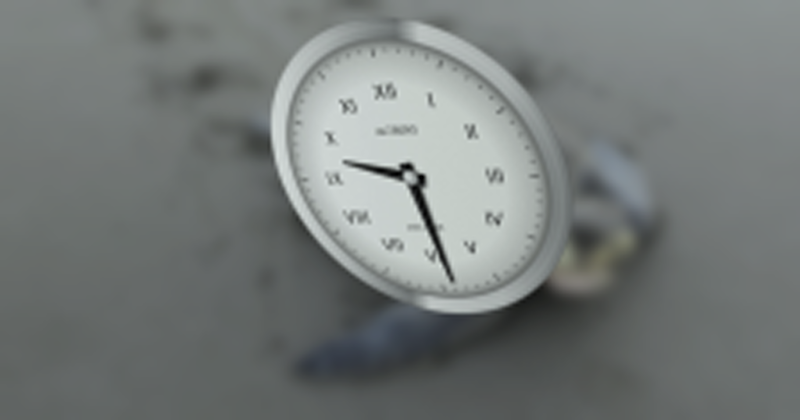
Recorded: 9,29
